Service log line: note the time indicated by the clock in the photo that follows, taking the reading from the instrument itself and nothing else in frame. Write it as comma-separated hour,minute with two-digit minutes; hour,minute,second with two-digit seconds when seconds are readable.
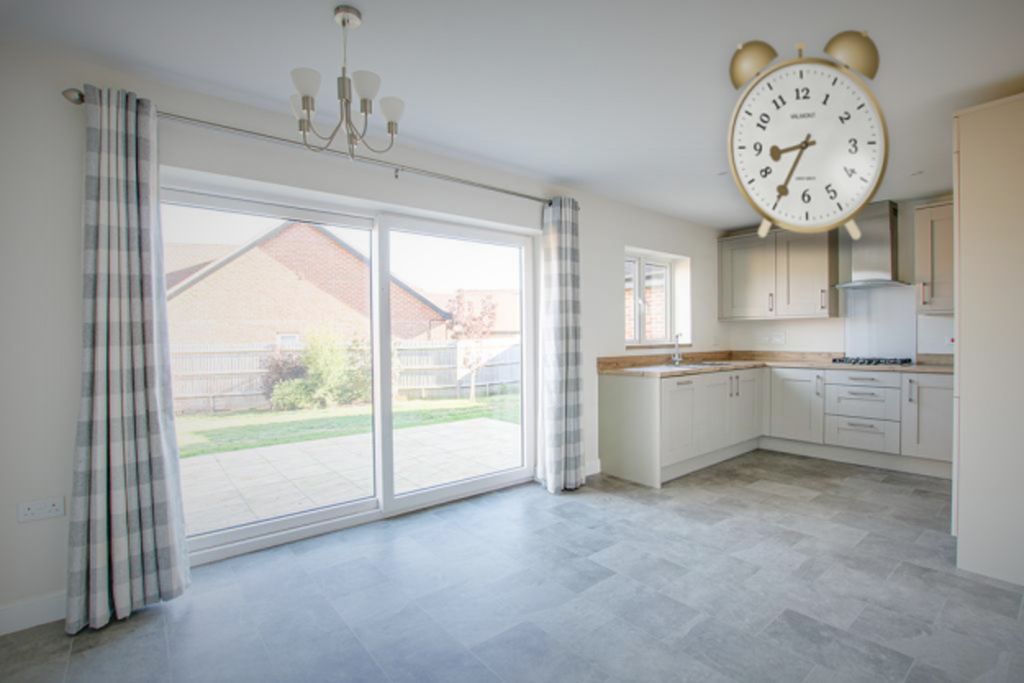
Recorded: 8,35
